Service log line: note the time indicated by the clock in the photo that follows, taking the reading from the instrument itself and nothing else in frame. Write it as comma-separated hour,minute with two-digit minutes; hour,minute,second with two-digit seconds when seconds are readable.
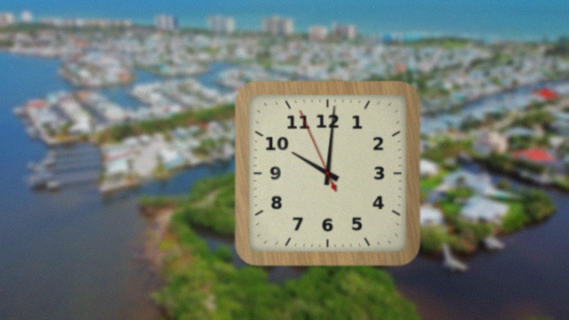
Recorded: 10,00,56
